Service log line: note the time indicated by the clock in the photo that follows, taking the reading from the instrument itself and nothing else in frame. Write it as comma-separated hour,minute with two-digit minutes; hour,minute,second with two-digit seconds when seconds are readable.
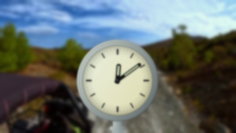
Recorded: 12,09
